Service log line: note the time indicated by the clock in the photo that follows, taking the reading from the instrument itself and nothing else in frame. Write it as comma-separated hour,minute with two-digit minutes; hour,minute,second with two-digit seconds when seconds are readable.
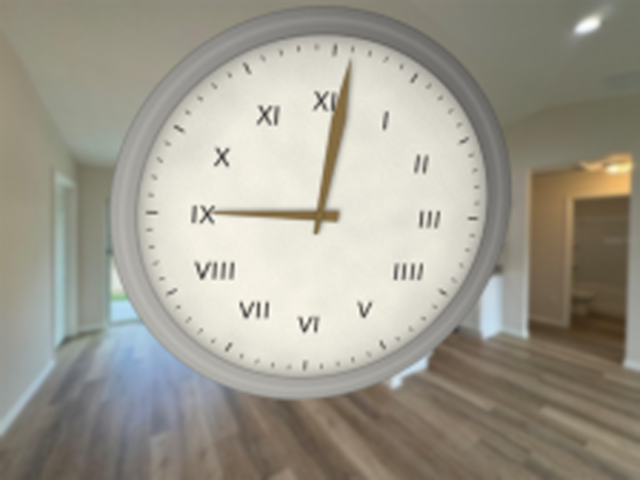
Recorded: 9,01
